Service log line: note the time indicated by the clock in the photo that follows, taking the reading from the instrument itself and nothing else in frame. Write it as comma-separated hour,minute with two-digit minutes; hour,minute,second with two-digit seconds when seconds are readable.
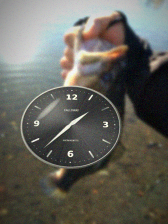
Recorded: 1,37
